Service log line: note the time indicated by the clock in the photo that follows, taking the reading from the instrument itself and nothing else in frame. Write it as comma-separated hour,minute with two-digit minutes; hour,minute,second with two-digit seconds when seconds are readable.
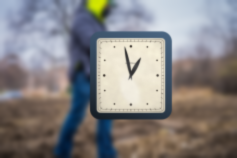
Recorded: 12,58
